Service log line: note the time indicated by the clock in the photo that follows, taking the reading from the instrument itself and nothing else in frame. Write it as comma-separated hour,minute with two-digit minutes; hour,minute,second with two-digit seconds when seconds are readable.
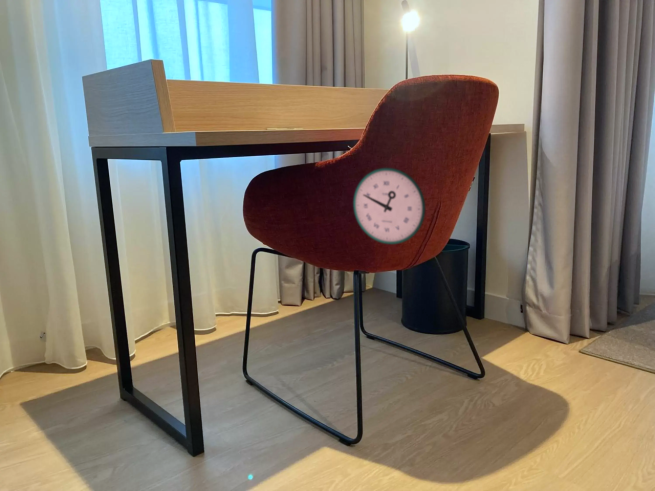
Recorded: 12,49
